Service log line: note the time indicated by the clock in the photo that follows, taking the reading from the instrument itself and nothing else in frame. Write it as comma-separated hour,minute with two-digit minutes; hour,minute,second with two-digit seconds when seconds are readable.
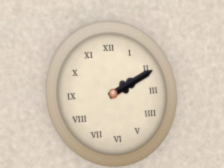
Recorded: 2,11
